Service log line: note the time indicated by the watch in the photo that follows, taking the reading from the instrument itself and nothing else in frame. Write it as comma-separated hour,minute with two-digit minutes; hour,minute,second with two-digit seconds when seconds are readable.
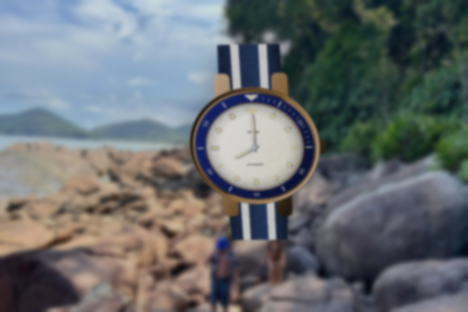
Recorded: 8,00
